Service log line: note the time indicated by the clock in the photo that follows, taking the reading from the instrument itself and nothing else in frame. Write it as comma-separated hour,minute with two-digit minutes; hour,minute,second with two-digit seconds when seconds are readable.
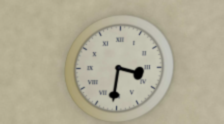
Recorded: 3,31
